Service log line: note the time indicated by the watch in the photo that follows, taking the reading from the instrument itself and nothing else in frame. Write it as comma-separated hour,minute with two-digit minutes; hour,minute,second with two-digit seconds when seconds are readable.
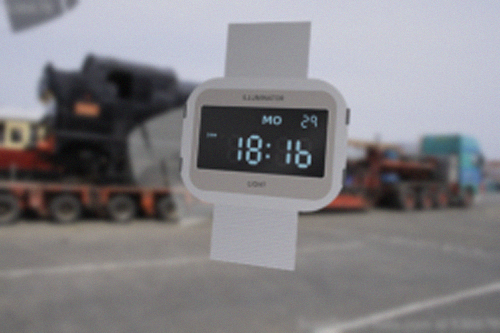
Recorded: 18,16
